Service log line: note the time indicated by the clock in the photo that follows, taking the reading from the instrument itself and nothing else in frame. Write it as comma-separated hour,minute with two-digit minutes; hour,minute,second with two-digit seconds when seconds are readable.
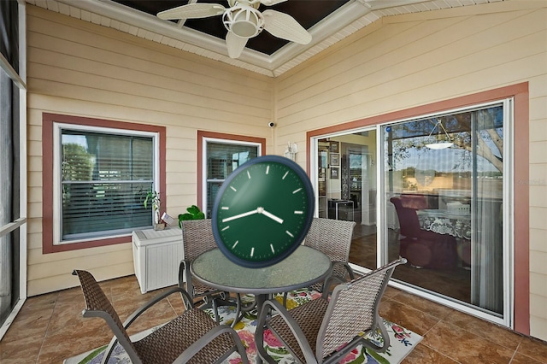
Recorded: 3,42
